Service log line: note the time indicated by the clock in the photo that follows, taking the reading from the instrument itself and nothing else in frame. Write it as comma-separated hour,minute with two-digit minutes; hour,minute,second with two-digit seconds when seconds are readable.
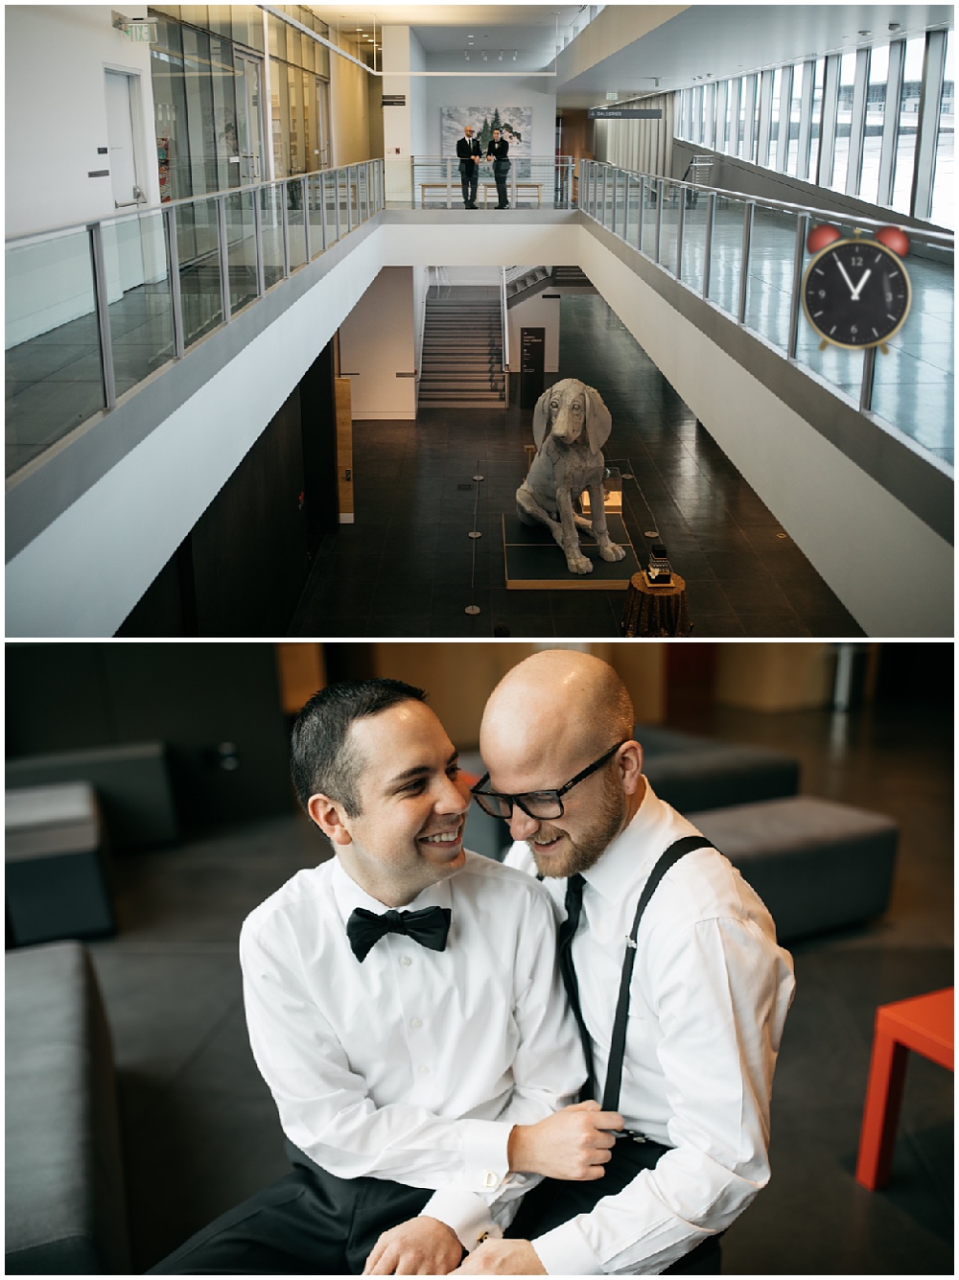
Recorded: 12,55
